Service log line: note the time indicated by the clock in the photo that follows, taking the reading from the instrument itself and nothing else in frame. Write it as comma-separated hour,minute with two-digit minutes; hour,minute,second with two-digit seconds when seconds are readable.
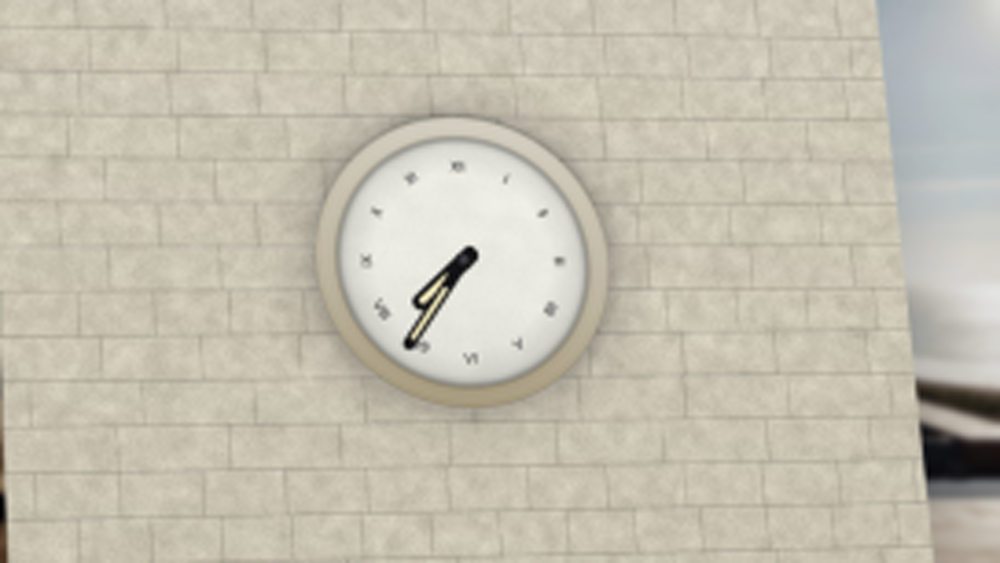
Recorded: 7,36
